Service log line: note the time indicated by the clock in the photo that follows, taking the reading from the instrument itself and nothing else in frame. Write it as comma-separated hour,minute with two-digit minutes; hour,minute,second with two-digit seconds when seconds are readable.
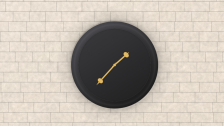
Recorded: 1,37
